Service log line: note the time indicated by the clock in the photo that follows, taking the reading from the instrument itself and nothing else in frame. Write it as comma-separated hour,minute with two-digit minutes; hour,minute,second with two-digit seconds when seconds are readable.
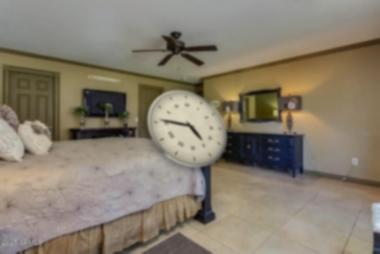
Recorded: 4,46
